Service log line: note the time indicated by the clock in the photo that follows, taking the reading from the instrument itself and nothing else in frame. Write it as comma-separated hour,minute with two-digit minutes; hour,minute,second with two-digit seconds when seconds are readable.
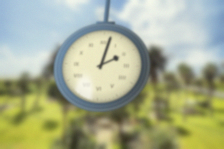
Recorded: 2,02
